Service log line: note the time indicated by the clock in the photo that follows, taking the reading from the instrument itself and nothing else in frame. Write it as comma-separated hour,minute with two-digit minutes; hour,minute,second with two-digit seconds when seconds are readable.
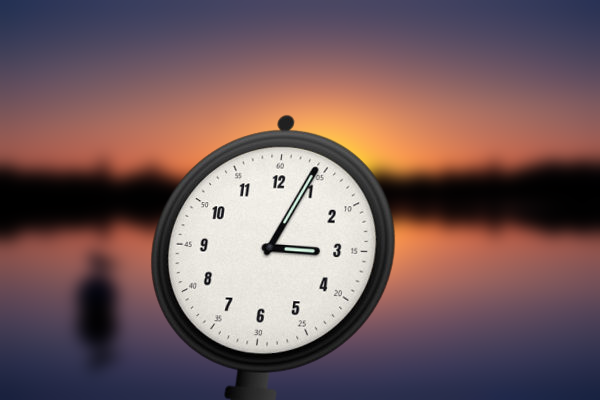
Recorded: 3,04
